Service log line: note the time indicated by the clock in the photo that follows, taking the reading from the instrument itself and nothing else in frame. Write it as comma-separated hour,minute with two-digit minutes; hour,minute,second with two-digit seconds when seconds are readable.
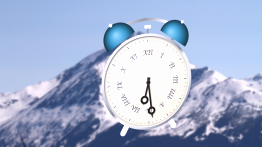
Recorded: 6,29
